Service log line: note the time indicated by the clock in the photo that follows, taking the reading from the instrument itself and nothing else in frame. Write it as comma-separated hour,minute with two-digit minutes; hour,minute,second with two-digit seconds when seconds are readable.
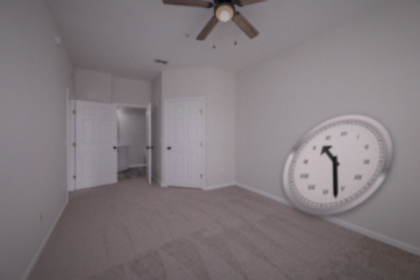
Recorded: 10,27
